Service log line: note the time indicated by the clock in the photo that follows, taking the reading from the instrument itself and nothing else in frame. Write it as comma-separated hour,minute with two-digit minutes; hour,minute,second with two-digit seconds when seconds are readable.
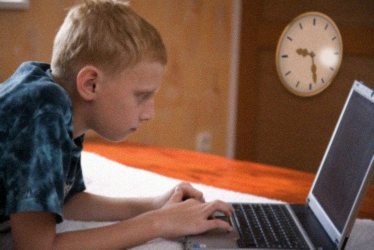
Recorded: 9,28
